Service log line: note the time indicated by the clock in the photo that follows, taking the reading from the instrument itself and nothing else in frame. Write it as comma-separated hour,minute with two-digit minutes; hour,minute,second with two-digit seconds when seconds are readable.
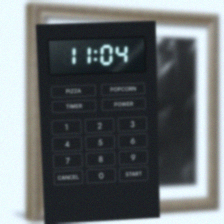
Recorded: 11,04
